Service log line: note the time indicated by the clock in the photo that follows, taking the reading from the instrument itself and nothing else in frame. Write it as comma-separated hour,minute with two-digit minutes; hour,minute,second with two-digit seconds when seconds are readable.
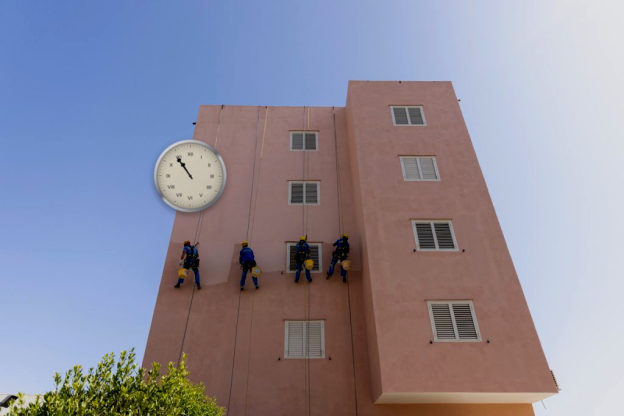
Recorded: 10,54
